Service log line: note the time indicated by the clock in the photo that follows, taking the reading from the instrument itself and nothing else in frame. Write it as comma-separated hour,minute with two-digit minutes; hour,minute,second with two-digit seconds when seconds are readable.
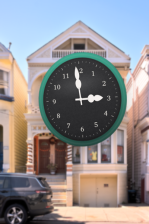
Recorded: 2,59
